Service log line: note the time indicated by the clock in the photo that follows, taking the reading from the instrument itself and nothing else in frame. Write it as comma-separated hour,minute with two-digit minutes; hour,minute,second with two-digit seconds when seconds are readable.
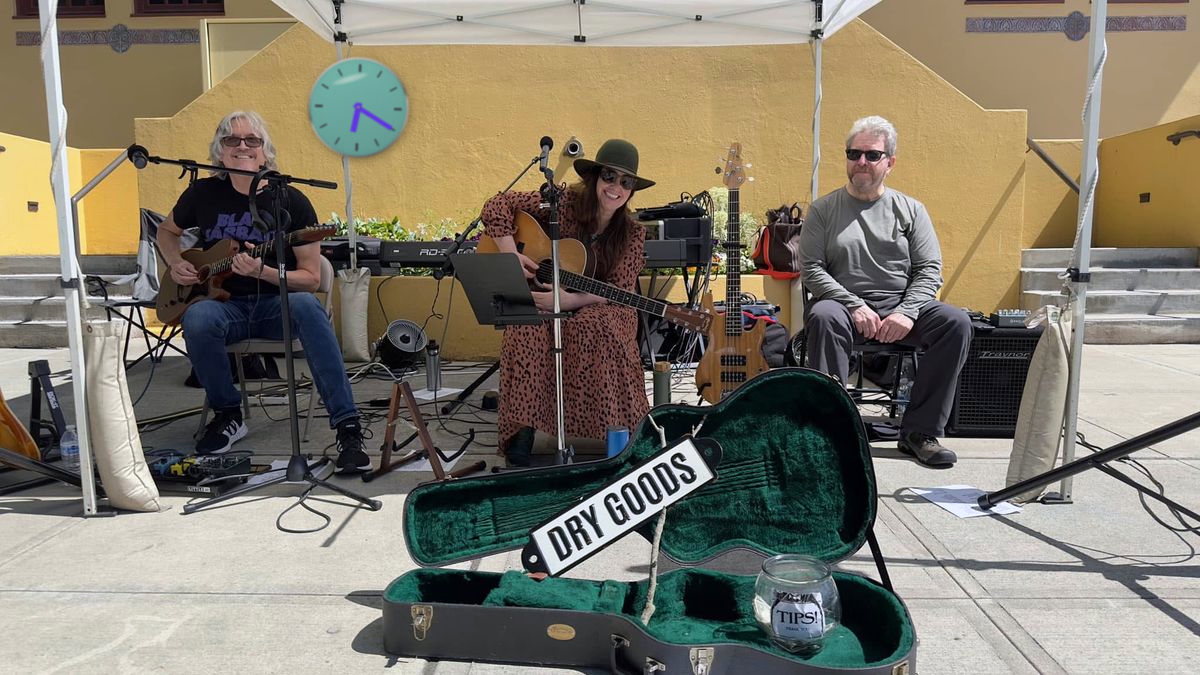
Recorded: 6,20
